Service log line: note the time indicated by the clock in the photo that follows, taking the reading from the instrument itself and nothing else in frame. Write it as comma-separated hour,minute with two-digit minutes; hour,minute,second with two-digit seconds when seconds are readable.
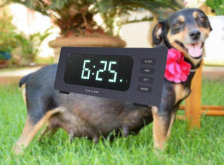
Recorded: 6,25
